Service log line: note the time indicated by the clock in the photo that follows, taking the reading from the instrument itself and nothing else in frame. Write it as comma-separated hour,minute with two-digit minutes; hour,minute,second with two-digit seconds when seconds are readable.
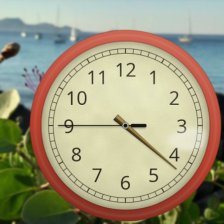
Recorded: 4,21,45
